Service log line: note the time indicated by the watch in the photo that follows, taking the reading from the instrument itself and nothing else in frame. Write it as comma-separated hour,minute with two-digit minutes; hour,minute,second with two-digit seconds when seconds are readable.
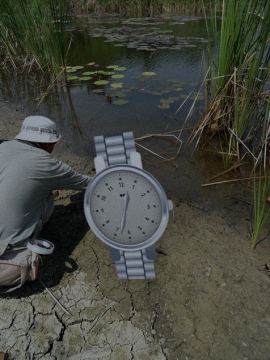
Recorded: 12,33
